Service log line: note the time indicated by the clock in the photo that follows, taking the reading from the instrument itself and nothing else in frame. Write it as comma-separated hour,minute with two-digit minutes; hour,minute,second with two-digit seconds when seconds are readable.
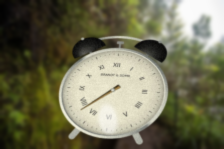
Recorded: 7,38
